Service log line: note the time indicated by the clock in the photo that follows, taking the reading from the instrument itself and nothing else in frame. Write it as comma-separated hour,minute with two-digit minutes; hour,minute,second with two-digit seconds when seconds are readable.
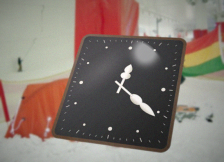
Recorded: 12,21
